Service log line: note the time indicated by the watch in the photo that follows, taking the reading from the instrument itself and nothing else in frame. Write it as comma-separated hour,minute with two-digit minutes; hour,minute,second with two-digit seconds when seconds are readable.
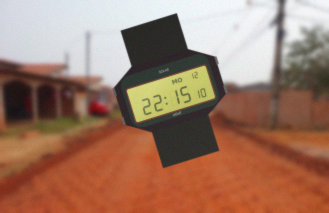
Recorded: 22,15,10
